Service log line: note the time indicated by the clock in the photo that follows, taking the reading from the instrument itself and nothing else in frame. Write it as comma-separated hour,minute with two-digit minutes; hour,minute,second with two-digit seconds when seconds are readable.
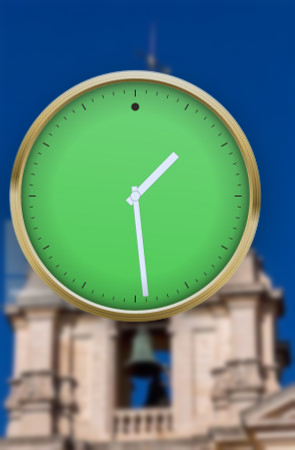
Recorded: 1,29
